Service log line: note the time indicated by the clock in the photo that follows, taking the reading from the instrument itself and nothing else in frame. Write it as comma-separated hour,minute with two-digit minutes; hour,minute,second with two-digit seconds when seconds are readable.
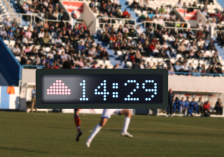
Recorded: 14,29
